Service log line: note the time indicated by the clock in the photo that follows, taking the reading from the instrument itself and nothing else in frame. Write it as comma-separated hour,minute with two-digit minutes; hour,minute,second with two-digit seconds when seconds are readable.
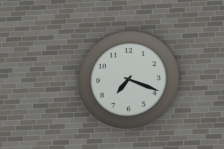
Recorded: 7,19
